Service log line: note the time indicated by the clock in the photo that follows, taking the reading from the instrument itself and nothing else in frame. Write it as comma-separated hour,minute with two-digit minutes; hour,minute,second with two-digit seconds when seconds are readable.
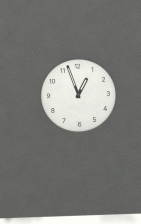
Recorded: 12,57
